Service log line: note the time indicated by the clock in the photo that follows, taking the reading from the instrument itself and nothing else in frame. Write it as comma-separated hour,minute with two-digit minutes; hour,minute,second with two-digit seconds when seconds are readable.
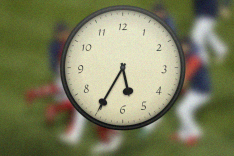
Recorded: 5,35
